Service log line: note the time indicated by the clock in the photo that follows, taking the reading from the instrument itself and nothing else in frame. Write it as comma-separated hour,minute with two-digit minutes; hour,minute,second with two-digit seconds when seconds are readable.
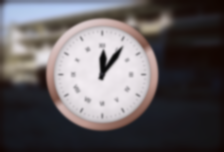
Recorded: 12,06
